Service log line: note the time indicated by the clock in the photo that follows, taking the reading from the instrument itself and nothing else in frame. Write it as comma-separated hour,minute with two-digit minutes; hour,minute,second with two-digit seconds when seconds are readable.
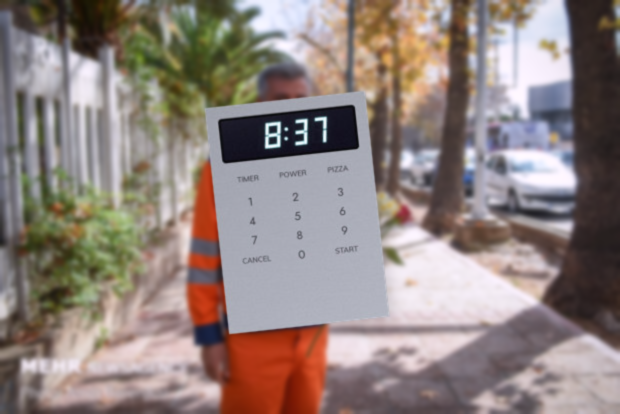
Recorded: 8,37
